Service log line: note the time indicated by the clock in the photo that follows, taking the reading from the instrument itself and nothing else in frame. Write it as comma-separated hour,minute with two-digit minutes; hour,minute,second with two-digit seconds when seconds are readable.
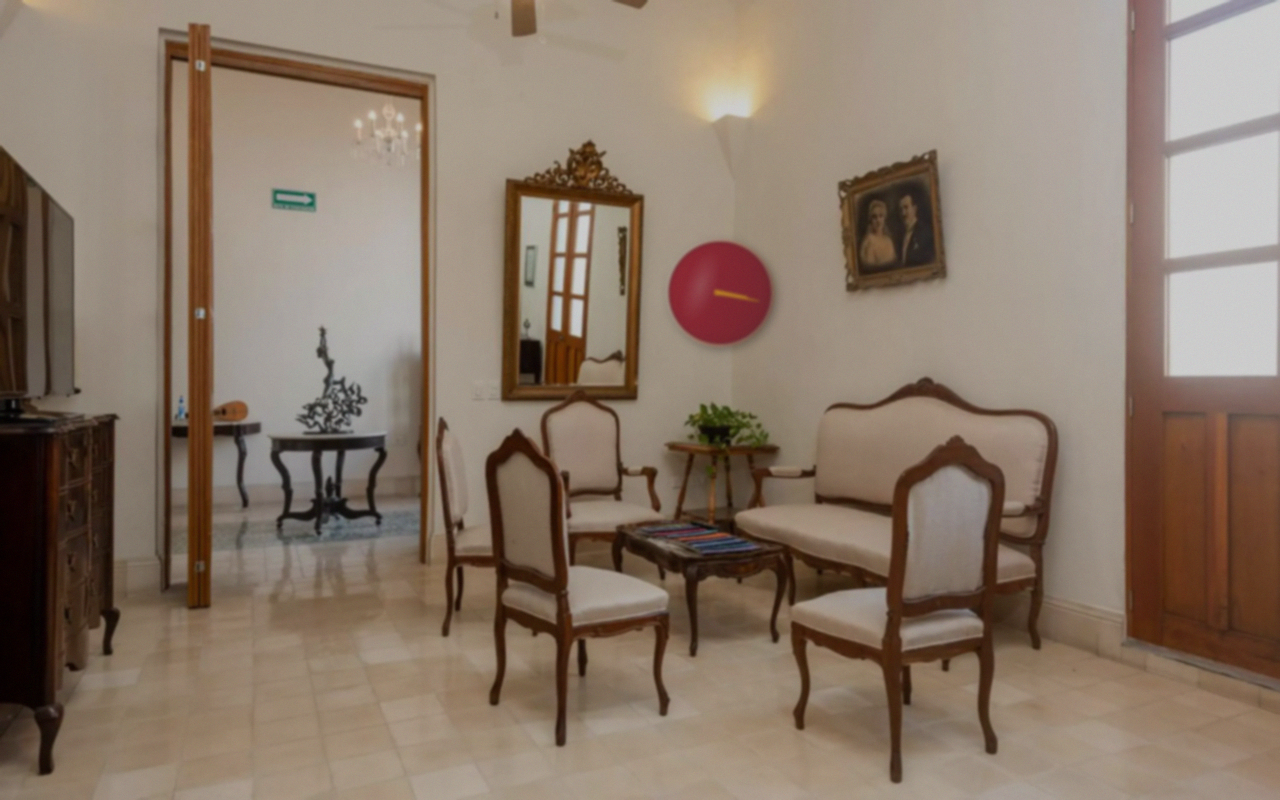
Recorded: 3,17
